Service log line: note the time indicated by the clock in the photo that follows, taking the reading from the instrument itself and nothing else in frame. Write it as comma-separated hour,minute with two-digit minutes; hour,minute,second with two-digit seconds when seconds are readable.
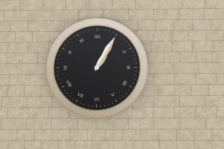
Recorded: 1,05
